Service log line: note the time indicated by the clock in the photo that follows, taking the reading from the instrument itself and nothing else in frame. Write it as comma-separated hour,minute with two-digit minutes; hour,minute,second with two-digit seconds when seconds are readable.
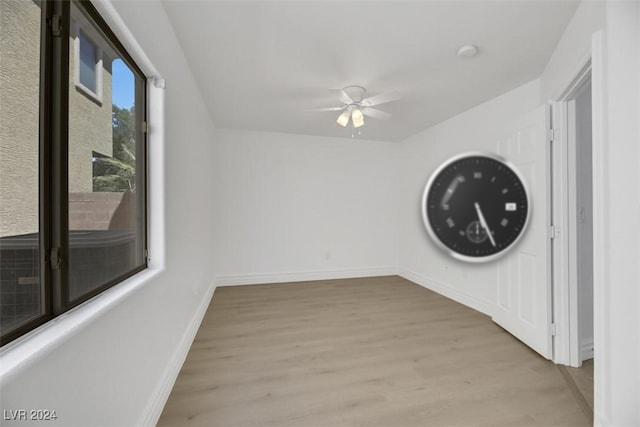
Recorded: 5,26
